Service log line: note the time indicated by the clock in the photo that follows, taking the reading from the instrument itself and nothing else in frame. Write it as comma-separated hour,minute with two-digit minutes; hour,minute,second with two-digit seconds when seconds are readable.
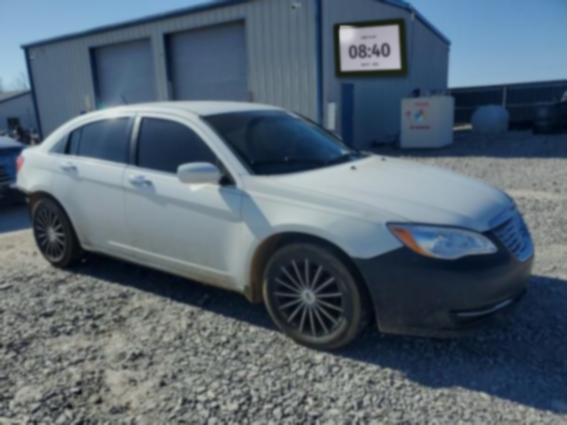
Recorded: 8,40
